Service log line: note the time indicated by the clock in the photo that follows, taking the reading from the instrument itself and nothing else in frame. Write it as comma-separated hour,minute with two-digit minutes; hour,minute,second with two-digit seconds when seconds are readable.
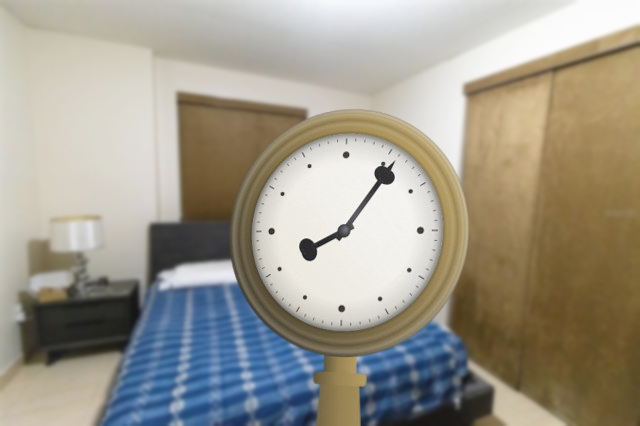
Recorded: 8,06
